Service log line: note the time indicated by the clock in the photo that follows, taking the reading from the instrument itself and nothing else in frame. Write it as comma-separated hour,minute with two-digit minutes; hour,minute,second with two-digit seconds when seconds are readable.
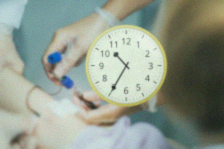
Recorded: 10,35
